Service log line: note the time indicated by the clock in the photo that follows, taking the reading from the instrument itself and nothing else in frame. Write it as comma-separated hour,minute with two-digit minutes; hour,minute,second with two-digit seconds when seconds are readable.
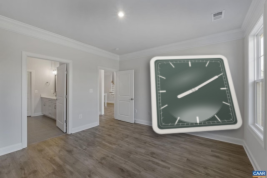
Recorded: 8,10
